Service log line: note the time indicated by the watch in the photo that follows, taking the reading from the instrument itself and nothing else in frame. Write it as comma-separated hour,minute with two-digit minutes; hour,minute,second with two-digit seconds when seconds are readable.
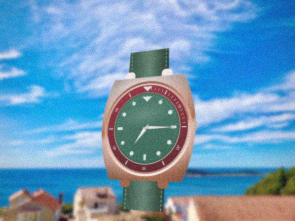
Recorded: 7,15
